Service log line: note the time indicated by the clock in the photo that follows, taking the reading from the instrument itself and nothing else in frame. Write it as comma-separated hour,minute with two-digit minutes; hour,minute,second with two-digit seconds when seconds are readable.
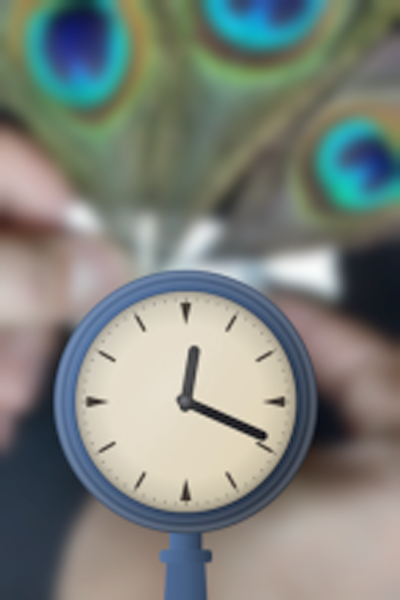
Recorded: 12,19
